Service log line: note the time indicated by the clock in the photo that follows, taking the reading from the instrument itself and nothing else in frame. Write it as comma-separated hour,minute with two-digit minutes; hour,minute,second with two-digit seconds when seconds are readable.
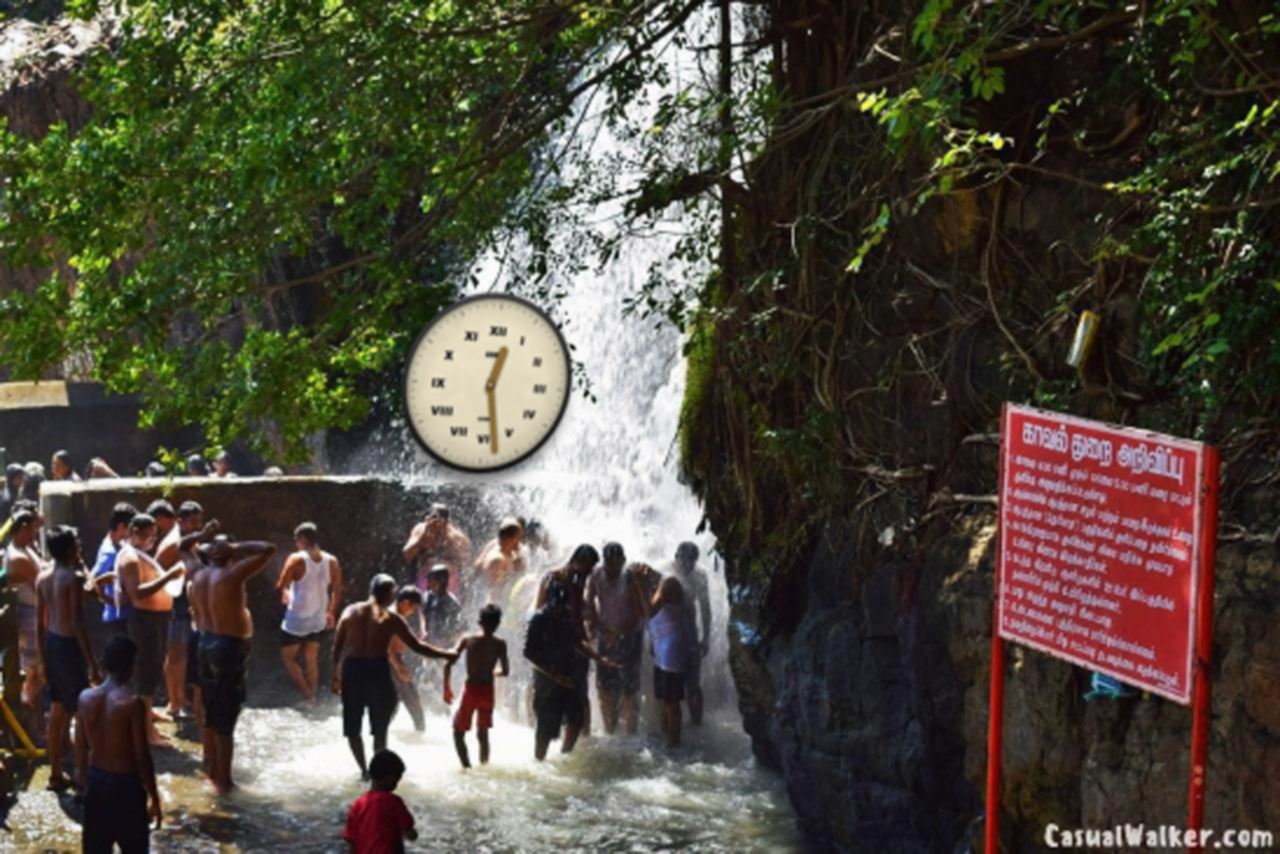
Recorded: 12,28
